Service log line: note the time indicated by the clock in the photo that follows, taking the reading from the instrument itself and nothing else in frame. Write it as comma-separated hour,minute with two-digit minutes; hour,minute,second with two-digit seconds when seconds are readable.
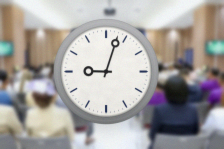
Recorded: 9,03
